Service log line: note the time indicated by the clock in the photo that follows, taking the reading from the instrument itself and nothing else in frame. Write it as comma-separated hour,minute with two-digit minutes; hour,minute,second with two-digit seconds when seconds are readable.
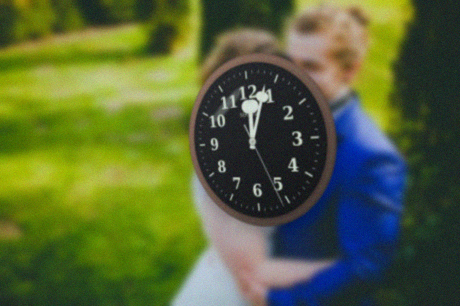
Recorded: 12,03,26
